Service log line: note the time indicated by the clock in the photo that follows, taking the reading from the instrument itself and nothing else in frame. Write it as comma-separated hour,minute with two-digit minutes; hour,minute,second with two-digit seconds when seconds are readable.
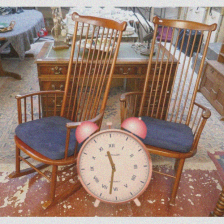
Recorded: 11,32
